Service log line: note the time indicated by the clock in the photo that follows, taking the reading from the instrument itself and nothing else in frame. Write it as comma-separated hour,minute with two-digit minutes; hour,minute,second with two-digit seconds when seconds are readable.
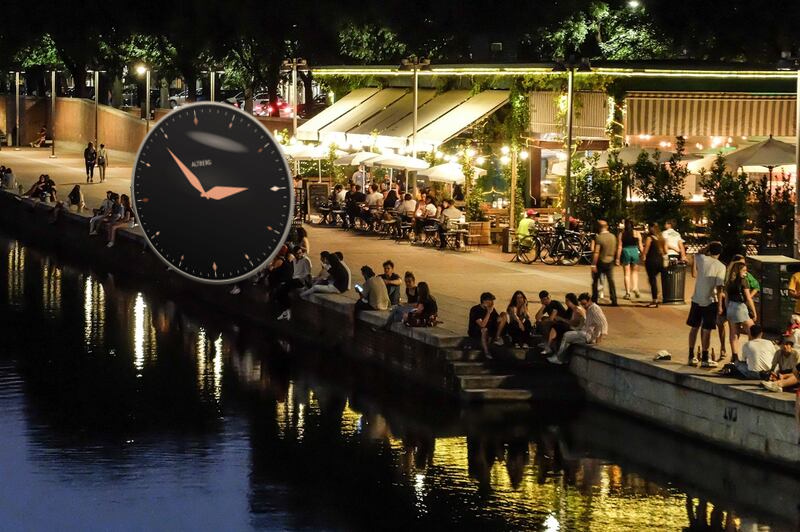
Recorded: 2,54
